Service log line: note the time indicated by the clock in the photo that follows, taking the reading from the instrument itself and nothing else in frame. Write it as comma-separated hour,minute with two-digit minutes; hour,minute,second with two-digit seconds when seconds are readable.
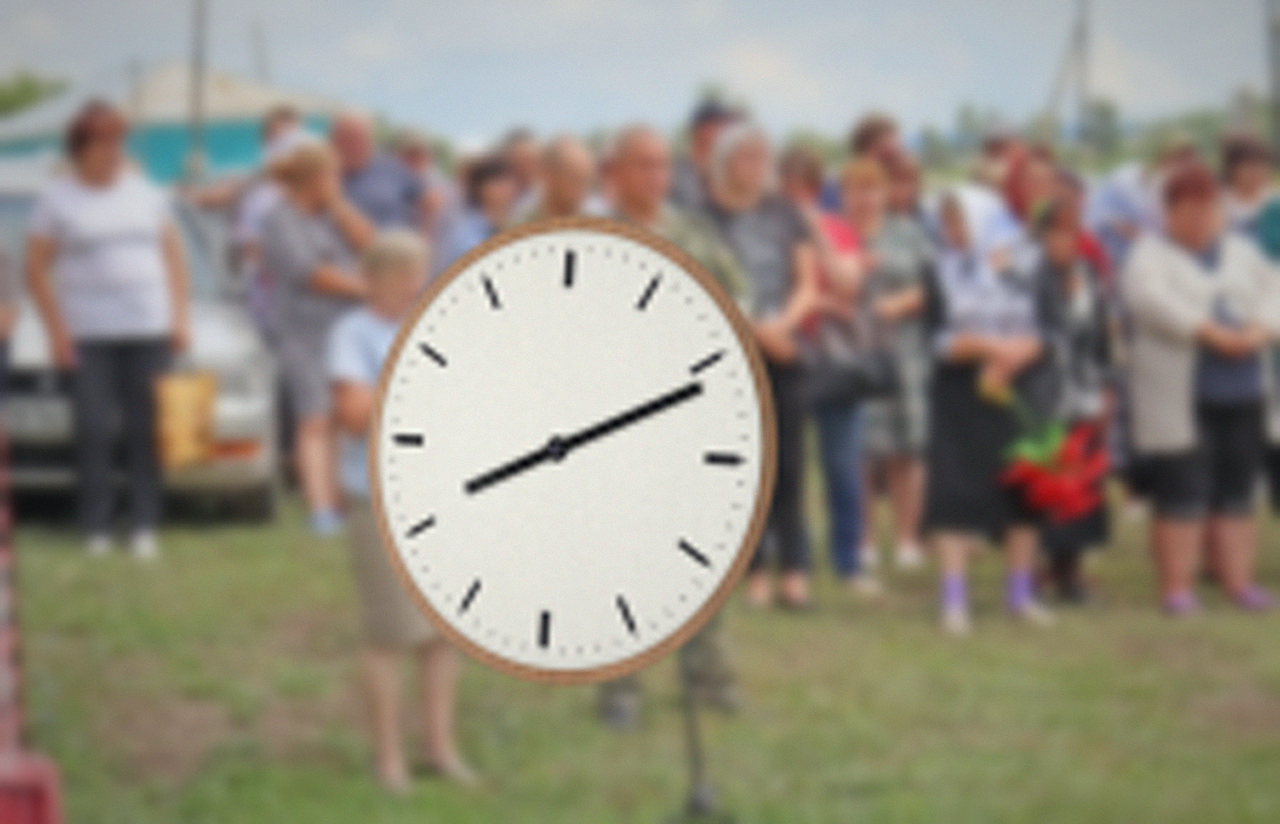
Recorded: 8,11
